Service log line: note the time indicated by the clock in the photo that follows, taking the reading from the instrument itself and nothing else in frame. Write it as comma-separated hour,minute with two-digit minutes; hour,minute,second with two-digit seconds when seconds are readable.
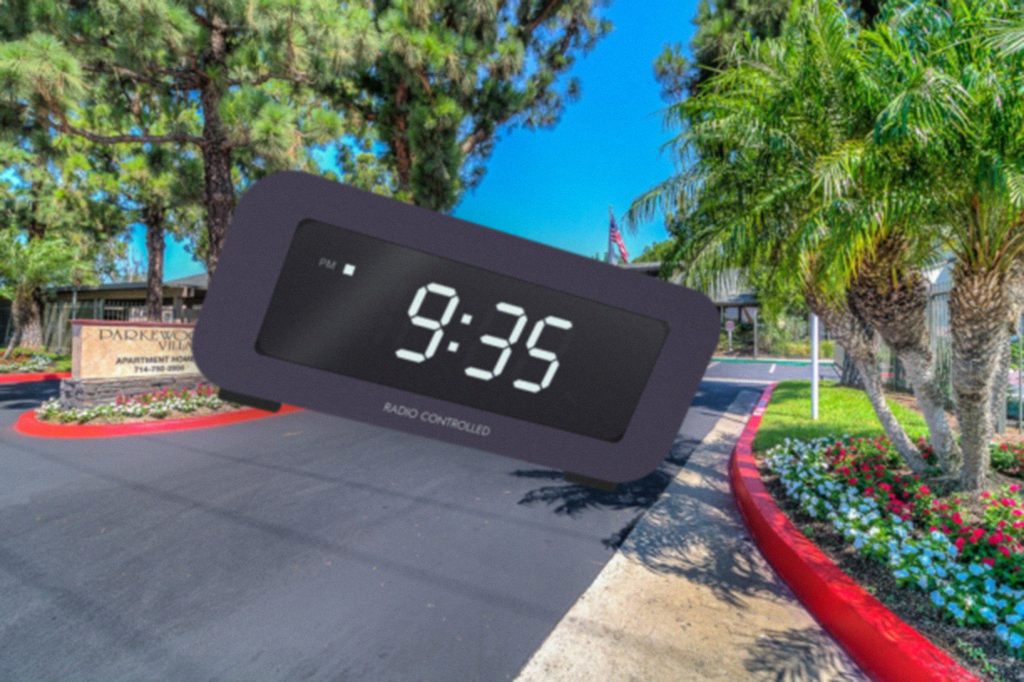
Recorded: 9,35
